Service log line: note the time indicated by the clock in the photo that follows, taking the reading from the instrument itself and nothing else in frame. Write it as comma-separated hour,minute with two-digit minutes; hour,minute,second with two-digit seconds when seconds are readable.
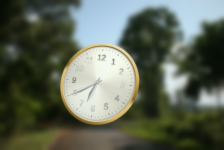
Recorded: 6,40
